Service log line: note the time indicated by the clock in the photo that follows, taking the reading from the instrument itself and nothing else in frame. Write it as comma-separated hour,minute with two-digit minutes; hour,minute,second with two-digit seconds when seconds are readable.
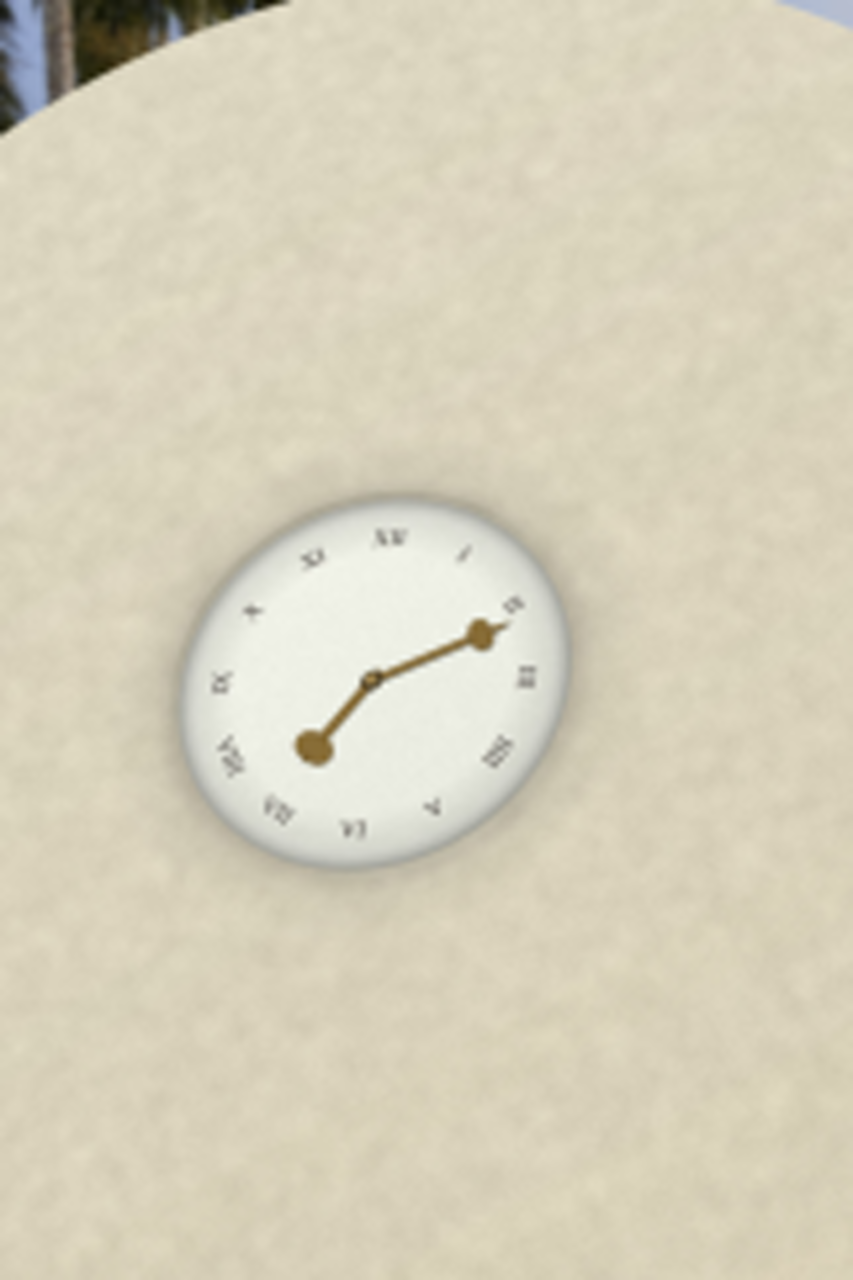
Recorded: 7,11
